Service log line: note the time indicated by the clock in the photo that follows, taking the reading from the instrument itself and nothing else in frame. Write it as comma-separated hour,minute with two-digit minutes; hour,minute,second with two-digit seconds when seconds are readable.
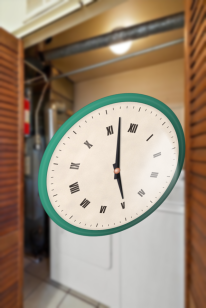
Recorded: 4,57
